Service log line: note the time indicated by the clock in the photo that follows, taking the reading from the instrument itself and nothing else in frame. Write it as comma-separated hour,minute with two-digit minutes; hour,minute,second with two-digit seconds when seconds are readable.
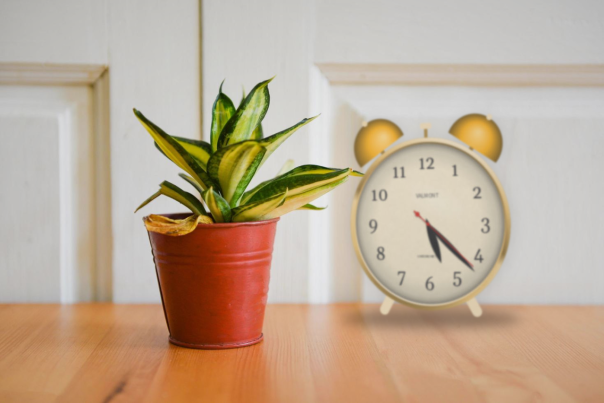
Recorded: 5,22,22
